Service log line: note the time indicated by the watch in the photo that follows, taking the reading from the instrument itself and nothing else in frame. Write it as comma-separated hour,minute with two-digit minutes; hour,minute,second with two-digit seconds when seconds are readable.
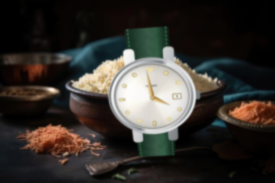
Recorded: 3,59
